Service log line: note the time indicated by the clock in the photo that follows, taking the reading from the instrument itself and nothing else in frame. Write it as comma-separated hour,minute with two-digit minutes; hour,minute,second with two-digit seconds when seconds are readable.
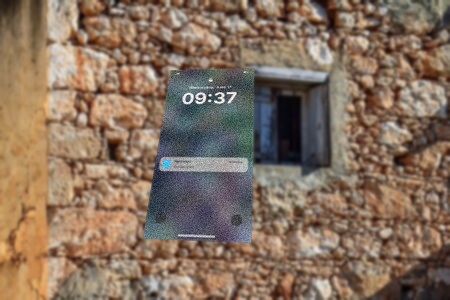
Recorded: 9,37
